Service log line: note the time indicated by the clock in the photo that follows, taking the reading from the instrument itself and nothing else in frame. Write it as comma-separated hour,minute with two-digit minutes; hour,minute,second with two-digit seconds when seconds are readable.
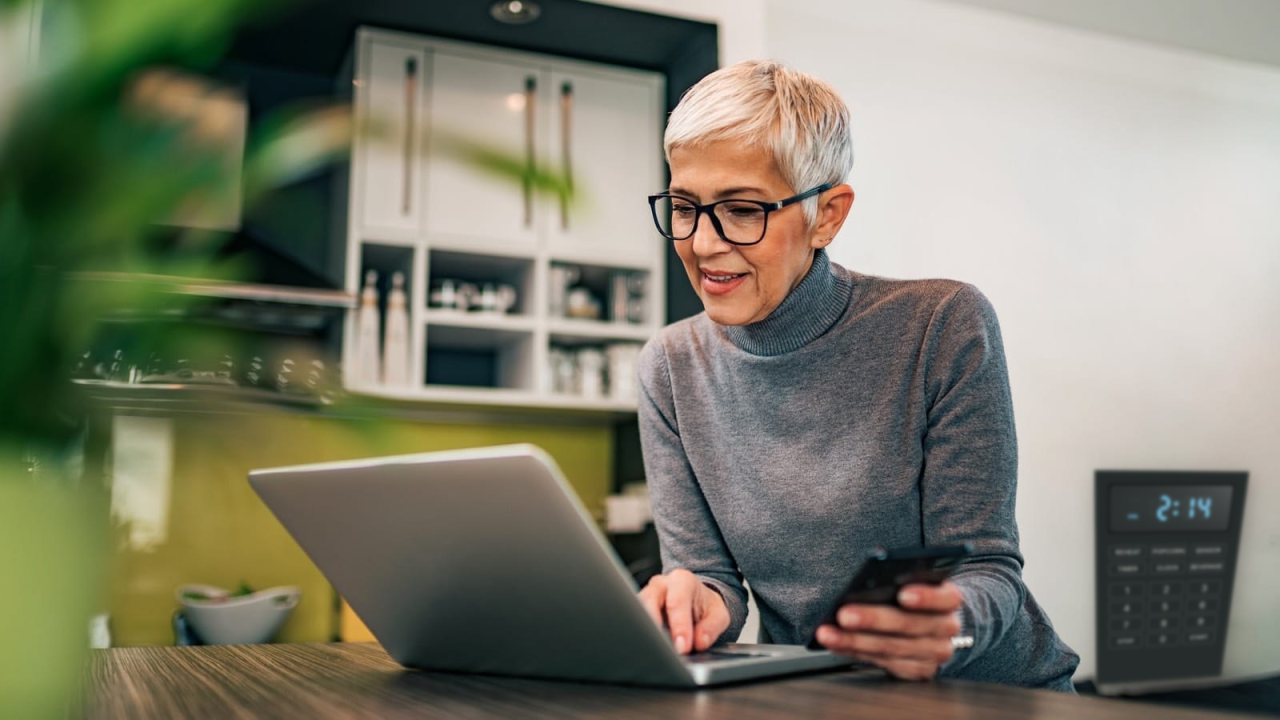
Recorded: 2,14
